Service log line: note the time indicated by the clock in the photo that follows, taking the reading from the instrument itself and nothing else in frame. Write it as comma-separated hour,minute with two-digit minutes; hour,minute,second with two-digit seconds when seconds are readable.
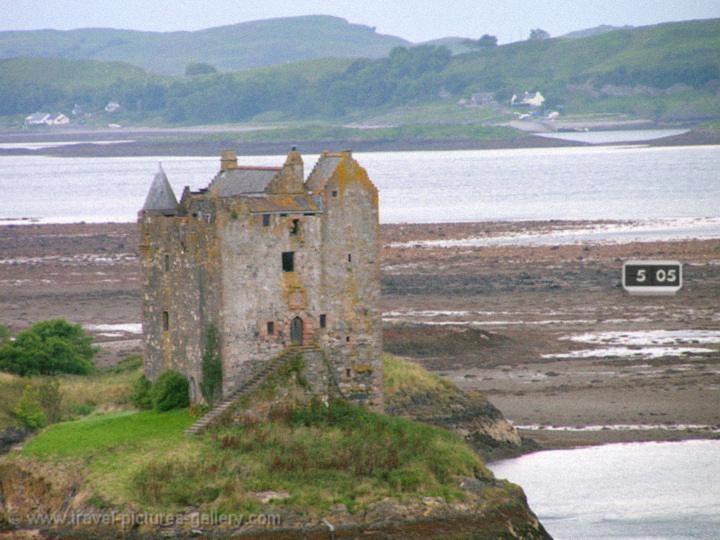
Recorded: 5,05
